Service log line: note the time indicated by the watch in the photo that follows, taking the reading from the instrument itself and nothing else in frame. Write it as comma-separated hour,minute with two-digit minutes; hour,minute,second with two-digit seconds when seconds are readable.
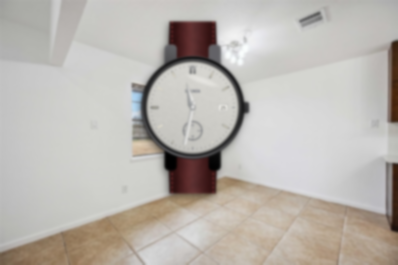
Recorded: 11,32
